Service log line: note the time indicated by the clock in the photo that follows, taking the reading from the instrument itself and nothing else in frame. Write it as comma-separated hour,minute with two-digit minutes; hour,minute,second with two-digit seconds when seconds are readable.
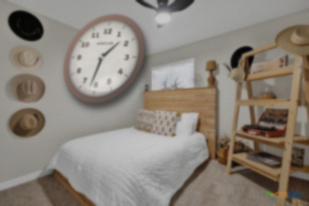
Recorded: 1,32
